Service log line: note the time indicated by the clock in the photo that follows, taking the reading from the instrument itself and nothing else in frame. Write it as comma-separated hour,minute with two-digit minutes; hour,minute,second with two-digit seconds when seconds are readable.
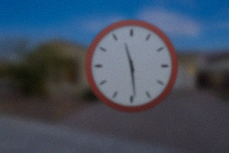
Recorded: 11,29
